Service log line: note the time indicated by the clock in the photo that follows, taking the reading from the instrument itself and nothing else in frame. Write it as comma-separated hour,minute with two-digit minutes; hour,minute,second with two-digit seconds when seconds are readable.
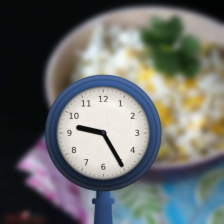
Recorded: 9,25
